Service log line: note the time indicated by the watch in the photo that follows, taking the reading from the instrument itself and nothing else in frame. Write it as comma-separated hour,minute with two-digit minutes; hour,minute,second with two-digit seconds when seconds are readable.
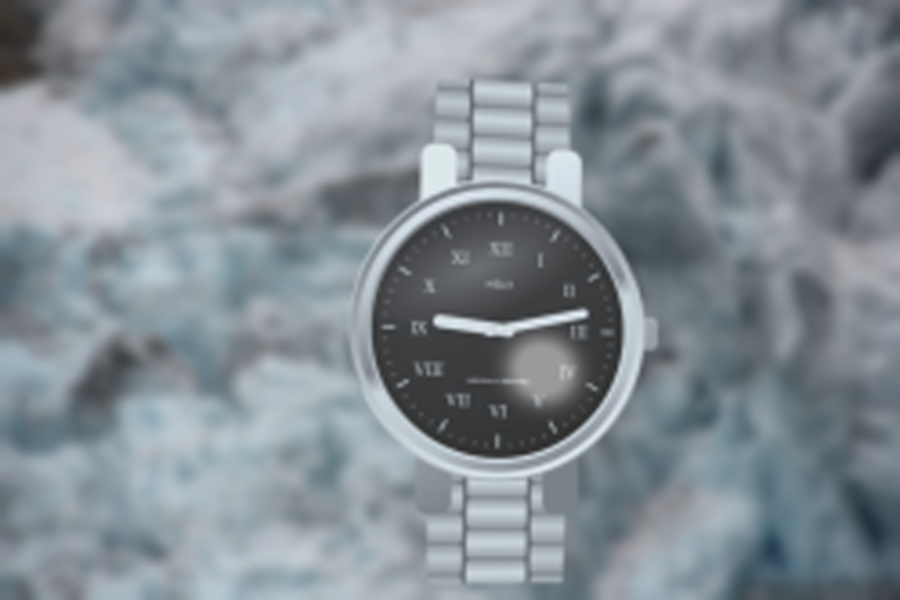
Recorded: 9,13
